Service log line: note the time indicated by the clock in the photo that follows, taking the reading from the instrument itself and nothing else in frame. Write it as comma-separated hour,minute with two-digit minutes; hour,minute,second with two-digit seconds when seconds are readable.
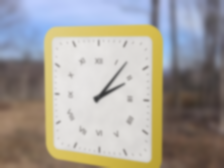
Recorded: 2,07
